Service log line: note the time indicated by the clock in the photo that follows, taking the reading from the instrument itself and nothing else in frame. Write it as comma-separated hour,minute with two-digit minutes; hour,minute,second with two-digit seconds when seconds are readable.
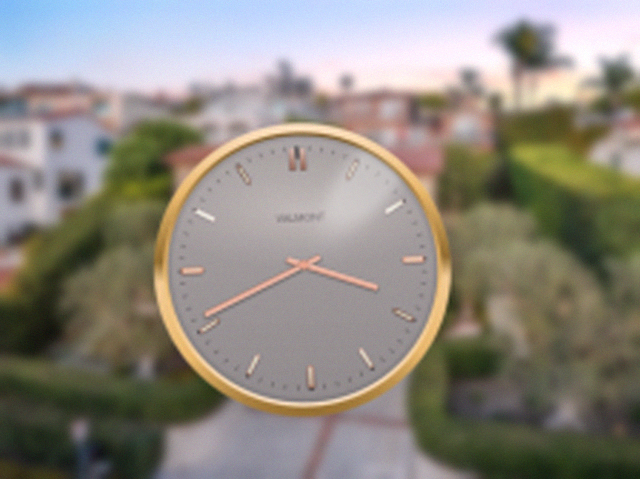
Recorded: 3,41
